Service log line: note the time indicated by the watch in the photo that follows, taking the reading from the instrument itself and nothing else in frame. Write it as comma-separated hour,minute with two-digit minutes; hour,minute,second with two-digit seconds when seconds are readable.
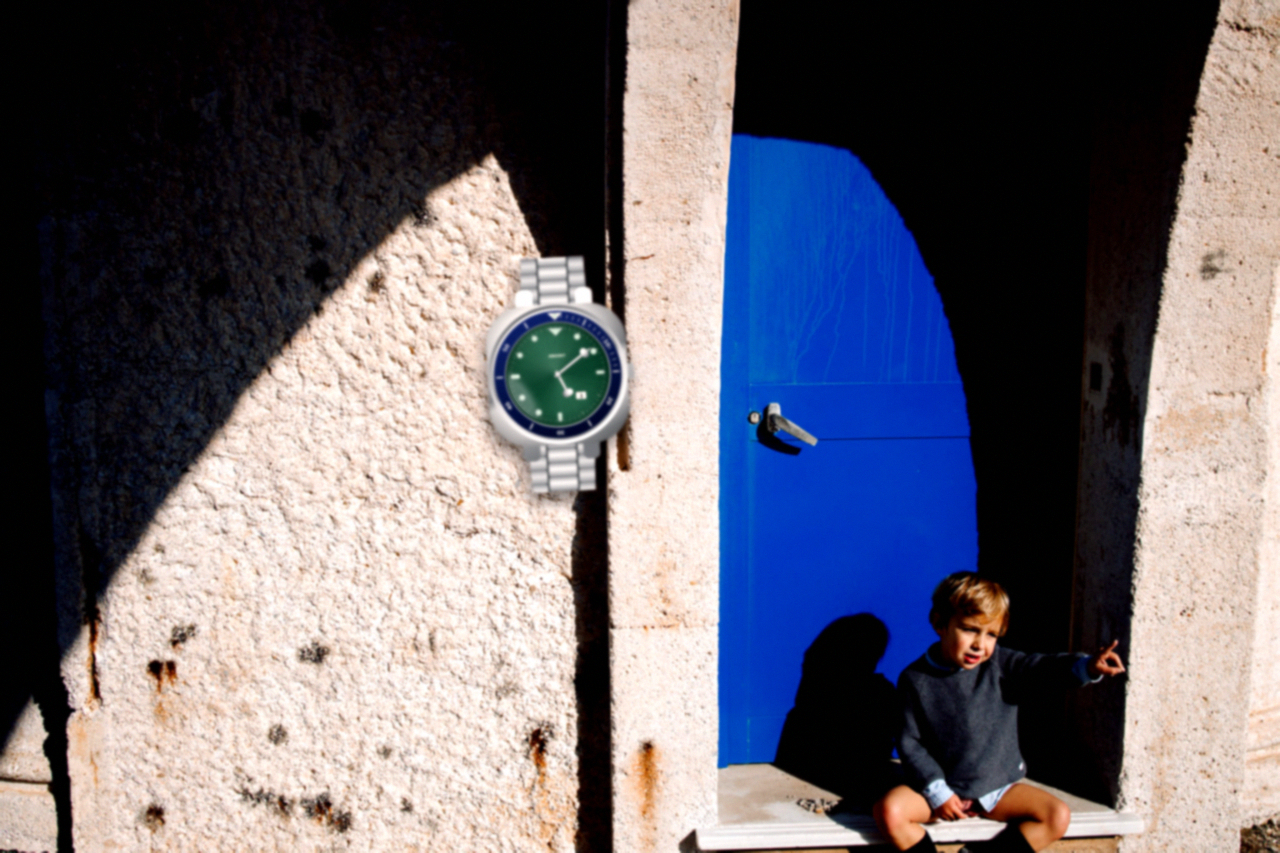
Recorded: 5,09
